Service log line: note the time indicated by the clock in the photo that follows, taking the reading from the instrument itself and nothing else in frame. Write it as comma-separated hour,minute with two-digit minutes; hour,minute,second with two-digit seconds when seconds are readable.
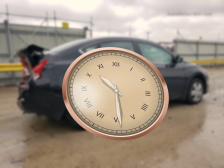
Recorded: 10,29
